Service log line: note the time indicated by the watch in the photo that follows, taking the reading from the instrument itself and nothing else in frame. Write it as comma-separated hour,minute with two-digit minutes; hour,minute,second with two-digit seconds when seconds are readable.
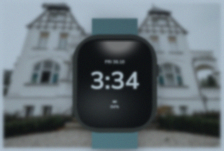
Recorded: 3,34
